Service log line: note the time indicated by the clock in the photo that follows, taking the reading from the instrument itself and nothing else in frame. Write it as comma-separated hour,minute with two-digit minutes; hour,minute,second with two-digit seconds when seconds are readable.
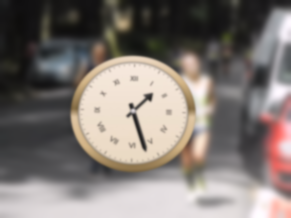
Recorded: 1,27
